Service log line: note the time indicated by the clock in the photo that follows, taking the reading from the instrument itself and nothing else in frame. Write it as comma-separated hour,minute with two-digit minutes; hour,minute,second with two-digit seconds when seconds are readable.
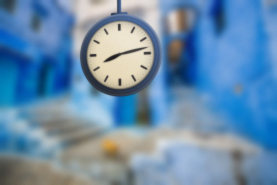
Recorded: 8,13
